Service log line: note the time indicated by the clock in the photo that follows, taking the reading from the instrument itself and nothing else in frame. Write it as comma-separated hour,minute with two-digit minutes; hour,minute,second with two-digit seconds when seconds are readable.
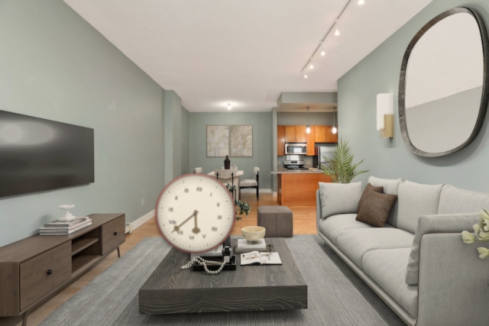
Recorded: 5,37
